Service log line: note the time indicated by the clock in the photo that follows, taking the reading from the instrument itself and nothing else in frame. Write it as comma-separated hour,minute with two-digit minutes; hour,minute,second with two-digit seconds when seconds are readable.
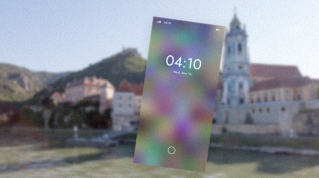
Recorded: 4,10
